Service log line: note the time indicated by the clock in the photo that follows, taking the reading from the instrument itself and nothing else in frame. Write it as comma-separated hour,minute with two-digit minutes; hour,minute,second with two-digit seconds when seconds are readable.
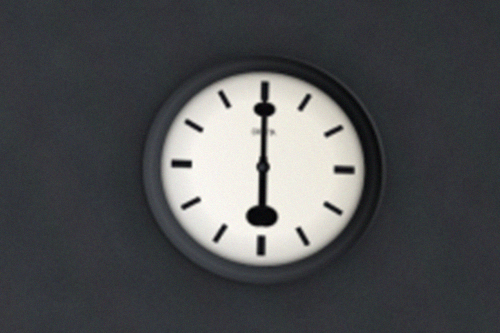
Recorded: 6,00
